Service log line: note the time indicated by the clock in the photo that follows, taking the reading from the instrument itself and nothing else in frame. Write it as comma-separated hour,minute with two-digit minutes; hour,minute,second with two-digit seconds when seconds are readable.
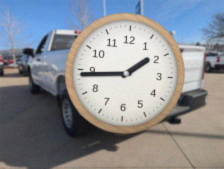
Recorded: 1,44
